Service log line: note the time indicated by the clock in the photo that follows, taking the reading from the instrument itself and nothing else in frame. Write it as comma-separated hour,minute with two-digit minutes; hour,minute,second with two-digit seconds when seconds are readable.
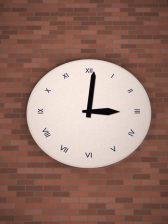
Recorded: 3,01
